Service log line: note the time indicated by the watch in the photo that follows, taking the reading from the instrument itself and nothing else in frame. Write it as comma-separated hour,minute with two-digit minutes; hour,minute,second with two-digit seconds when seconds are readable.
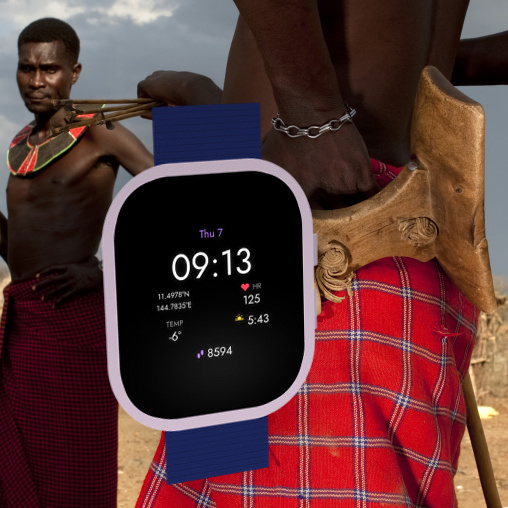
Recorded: 9,13
